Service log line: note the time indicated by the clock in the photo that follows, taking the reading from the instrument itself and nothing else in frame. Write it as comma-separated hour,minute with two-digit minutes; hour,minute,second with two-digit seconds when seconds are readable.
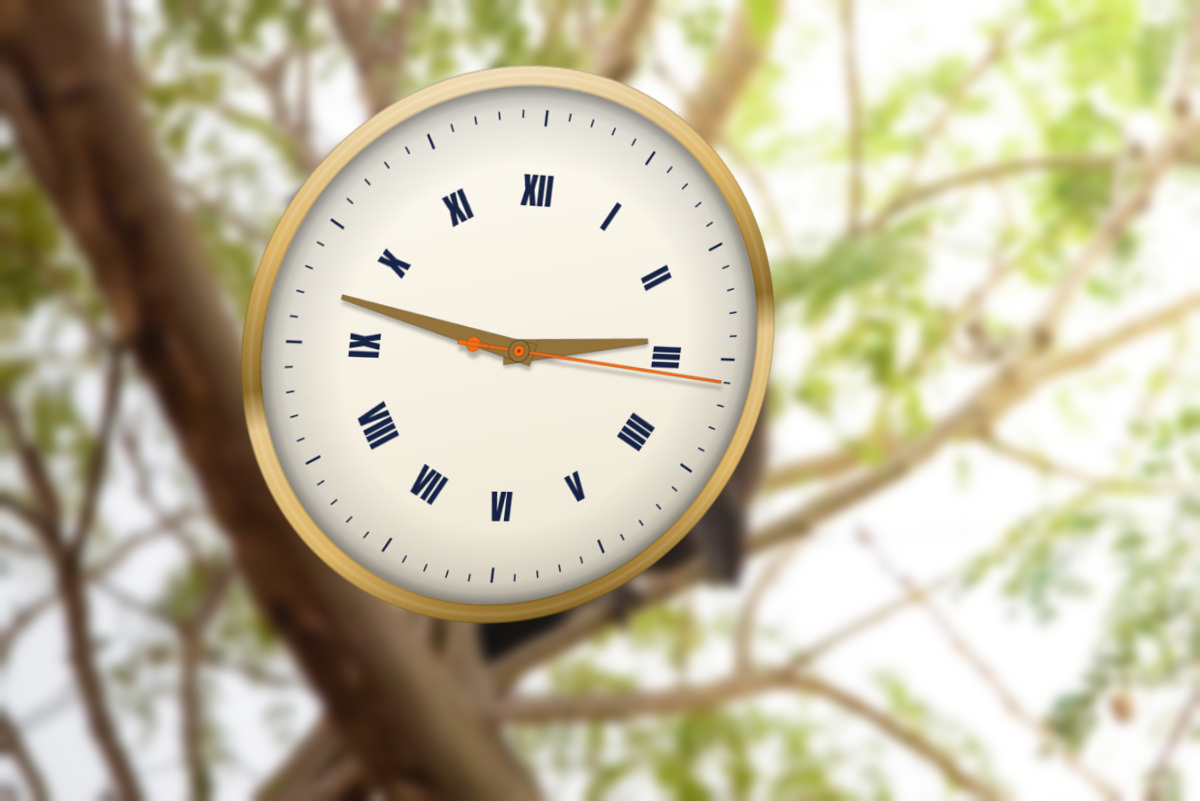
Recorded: 2,47,16
